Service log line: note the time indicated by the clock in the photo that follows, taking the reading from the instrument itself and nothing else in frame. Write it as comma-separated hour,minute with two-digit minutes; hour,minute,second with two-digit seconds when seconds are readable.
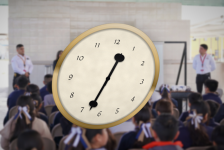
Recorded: 12,33
